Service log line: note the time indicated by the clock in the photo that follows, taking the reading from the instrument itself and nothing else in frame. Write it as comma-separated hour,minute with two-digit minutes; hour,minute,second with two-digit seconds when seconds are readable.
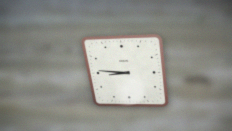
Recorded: 8,46
